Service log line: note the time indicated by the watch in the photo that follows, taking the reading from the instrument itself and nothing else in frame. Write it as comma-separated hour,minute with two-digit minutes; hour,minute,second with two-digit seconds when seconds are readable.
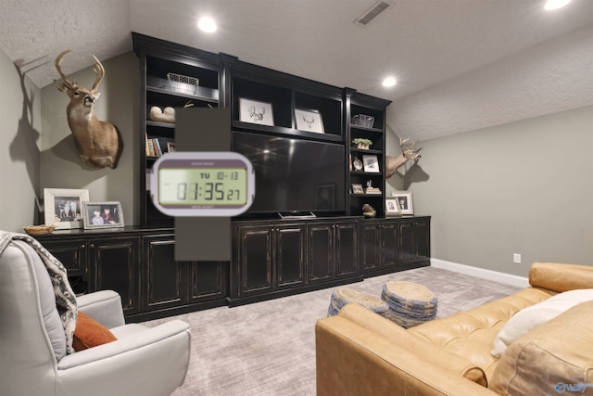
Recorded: 1,35,27
